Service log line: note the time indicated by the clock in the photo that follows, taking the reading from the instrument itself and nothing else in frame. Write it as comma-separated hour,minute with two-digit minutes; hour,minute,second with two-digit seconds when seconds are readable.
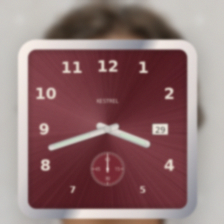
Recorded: 3,42
